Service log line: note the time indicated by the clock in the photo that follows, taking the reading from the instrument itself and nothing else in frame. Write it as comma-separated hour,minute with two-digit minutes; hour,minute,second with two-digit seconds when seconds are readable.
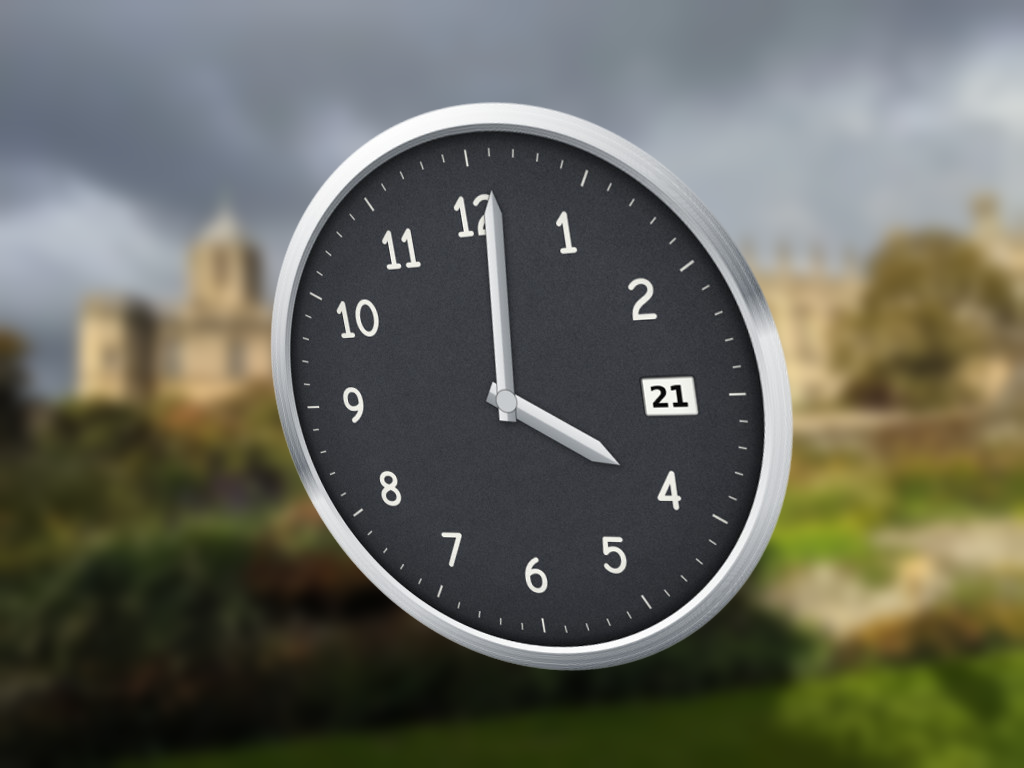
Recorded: 4,01
